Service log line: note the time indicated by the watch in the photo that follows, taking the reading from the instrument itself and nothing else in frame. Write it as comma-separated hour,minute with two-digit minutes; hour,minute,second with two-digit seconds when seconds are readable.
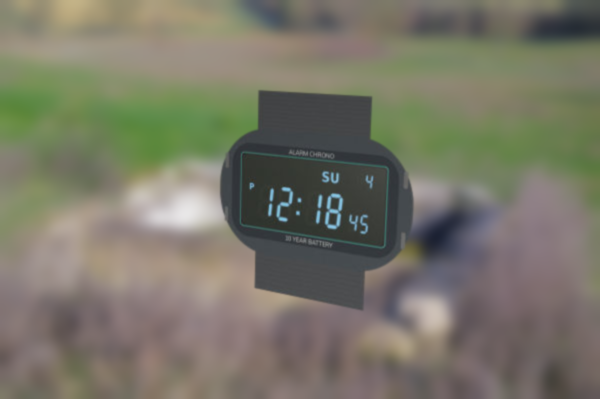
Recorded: 12,18,45
